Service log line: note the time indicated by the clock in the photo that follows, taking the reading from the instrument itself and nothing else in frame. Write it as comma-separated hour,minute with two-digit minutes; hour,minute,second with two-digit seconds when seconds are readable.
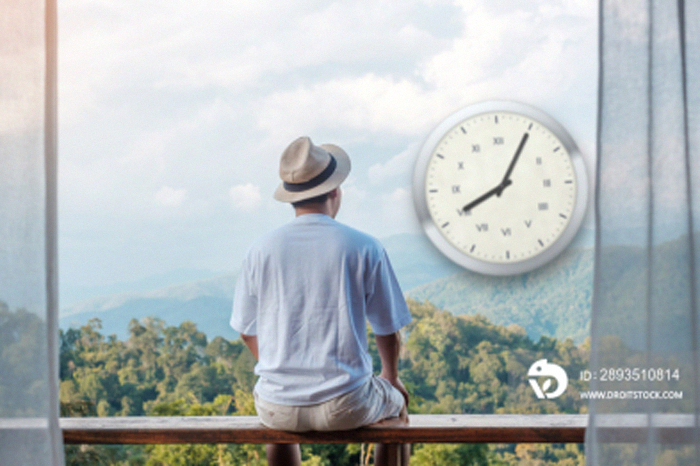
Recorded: 8,05
